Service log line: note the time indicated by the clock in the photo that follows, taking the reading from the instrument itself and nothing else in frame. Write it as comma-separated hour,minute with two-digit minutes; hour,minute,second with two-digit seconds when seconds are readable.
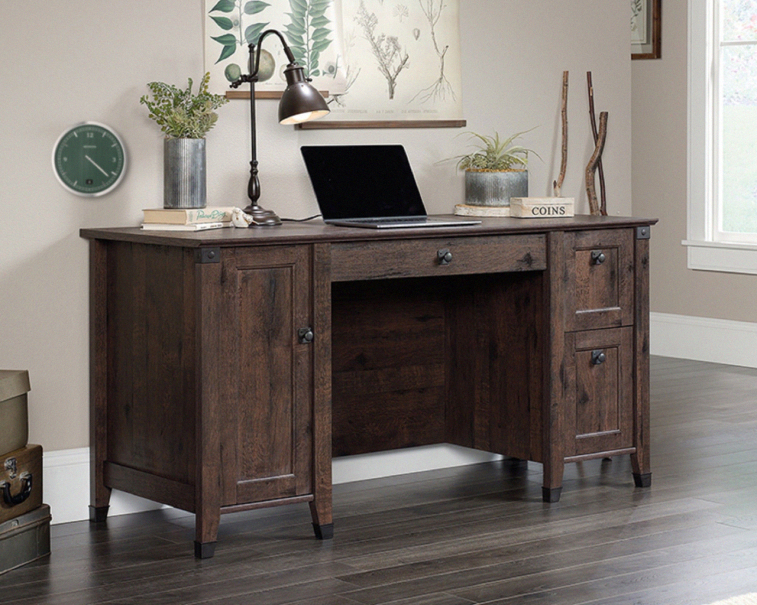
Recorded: 4,22
